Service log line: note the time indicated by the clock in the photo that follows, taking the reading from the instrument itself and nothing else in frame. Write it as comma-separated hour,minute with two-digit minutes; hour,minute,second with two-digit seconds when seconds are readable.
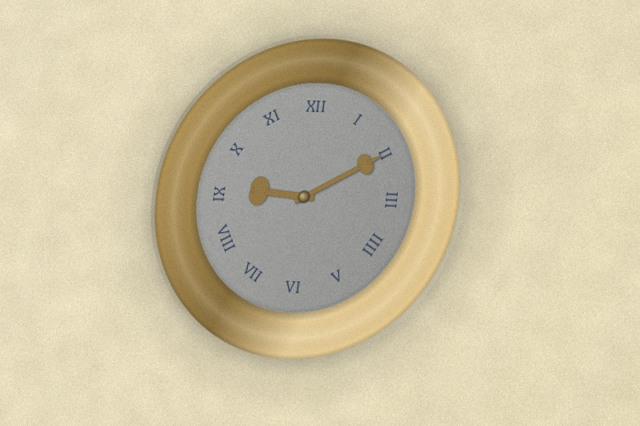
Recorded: 9,10
